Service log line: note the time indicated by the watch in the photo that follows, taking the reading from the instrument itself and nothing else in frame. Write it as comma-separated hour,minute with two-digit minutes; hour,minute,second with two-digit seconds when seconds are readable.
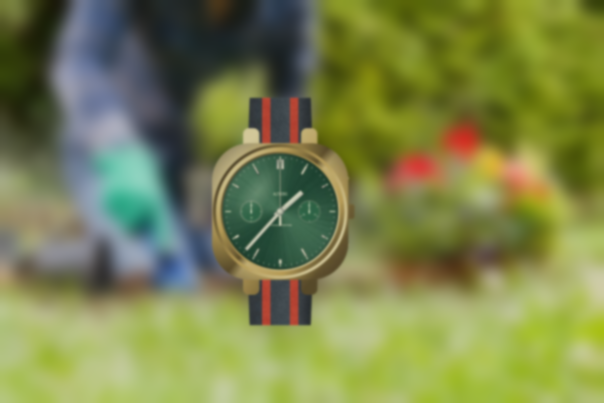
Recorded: 1,37
